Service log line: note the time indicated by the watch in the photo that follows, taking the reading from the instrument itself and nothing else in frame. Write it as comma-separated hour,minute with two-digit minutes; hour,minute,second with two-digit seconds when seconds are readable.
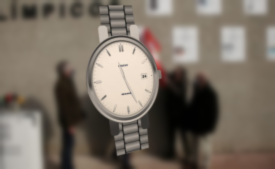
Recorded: 11,26
